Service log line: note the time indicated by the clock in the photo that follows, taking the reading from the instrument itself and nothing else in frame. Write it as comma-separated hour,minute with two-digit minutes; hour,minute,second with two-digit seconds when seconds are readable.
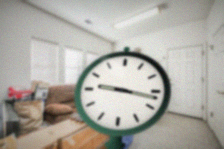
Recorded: 9,17
